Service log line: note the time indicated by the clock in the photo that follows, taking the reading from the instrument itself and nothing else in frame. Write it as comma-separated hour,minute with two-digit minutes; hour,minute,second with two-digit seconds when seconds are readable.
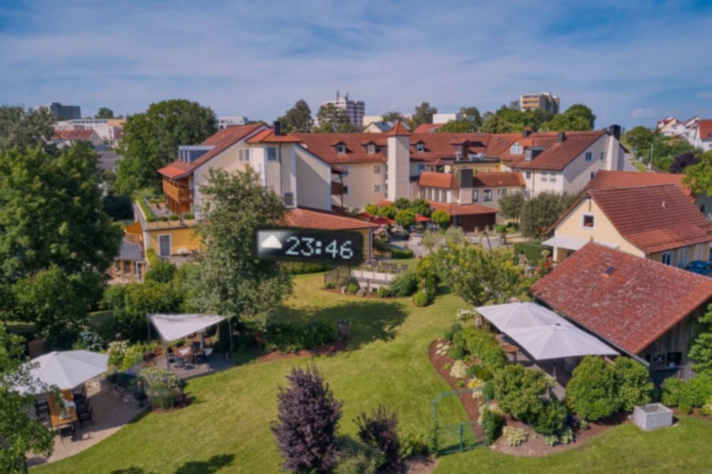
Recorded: 23,46
